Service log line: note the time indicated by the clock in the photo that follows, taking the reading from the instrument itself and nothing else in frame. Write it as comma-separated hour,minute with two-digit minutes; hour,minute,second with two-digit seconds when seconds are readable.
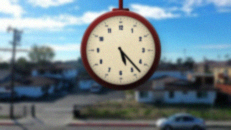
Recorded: 5,23
